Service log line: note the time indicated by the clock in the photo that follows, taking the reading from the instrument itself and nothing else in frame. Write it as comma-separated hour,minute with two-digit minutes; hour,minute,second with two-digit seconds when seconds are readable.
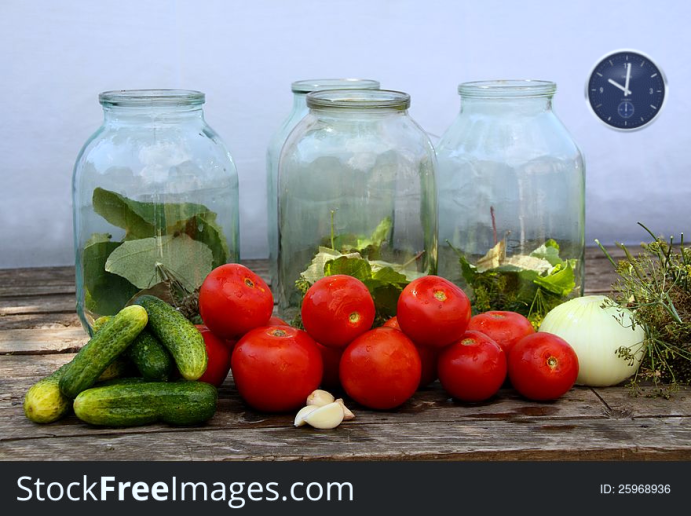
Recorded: 10,01
